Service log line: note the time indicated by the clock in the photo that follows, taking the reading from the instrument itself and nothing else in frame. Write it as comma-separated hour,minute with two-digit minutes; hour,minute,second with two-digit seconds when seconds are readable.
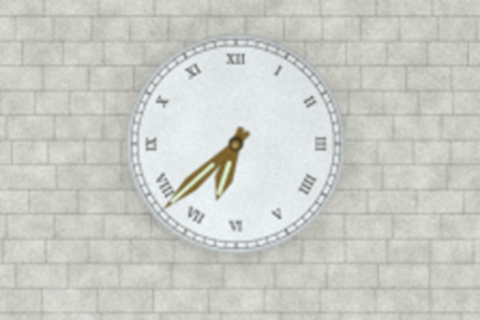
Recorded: 6,38
